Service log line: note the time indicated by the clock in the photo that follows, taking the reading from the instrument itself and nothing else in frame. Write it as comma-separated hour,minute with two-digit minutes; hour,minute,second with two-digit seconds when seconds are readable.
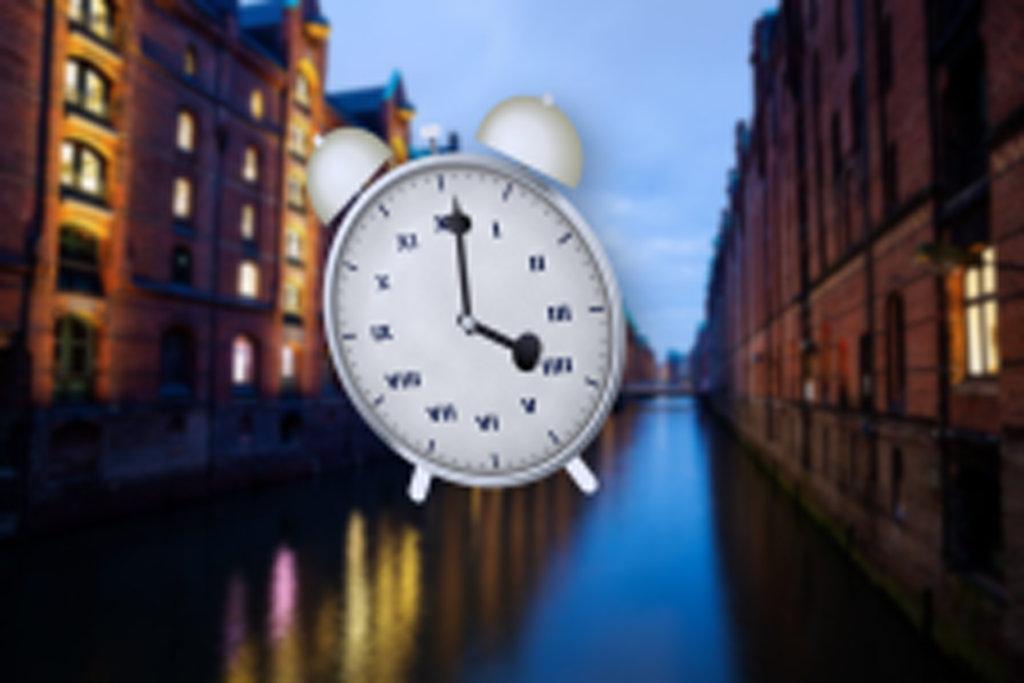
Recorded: 4,01
